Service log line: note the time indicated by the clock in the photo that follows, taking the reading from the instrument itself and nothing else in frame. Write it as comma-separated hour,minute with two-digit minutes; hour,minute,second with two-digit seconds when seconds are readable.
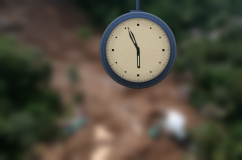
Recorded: 5,56
